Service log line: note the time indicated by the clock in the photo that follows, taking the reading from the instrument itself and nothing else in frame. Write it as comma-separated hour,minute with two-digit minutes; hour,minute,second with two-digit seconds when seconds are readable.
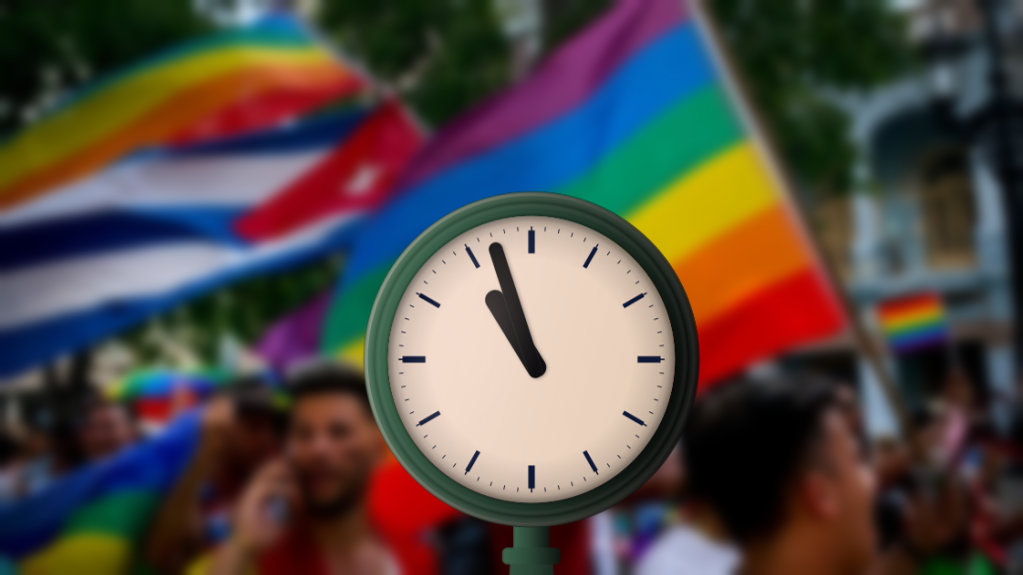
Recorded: 10,57
